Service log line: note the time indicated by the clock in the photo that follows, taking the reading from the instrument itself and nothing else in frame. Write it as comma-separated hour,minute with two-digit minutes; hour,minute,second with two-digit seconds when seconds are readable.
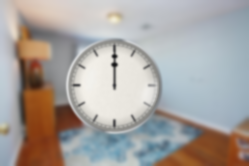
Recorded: 12,00
